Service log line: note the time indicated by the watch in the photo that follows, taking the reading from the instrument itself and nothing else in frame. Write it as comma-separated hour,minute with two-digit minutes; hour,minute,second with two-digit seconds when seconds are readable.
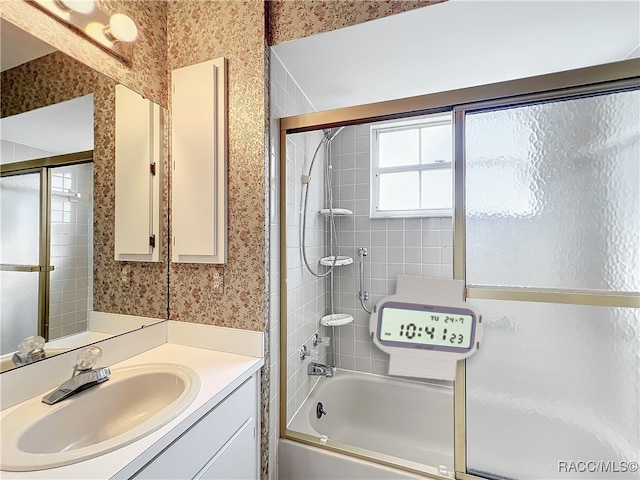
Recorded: 10,41,23
